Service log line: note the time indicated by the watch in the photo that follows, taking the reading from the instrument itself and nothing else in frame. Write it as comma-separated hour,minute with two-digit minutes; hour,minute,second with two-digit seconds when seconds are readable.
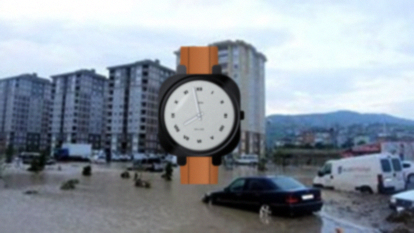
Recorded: 7,58
